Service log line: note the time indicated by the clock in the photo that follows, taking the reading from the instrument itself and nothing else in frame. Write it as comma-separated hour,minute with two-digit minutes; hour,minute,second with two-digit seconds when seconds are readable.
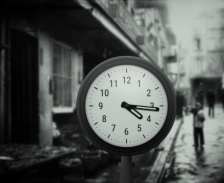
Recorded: 4,16
